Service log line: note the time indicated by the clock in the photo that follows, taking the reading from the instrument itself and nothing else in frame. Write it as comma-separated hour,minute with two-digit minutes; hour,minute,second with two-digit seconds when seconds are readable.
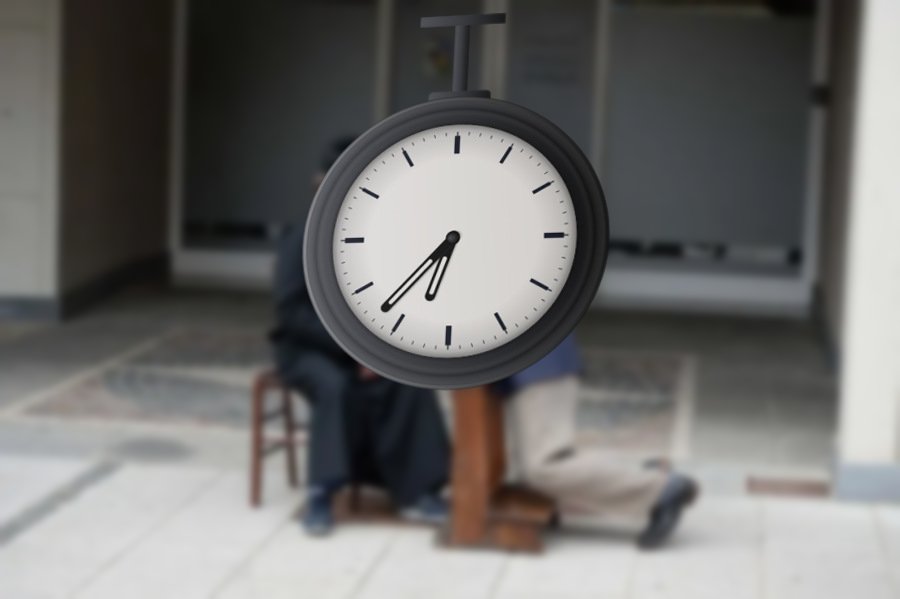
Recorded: 6,37
